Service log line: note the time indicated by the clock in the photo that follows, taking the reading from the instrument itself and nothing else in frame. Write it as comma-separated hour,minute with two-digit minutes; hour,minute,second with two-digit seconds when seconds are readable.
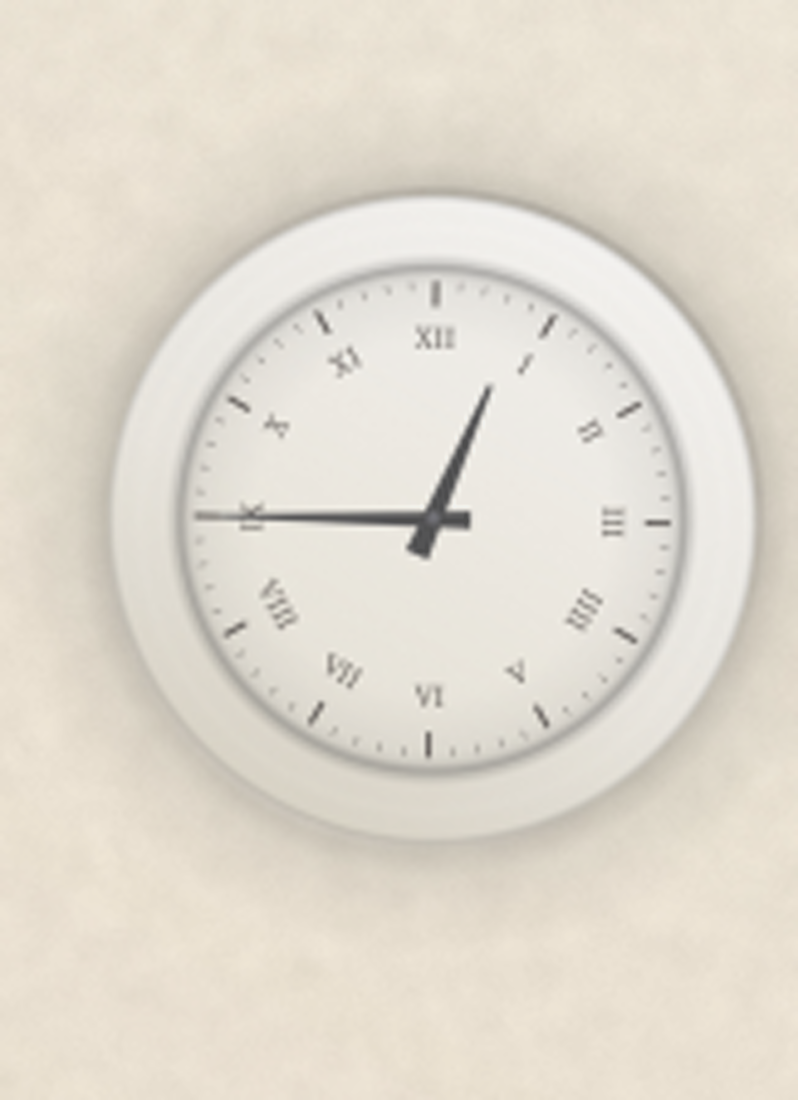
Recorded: 12,45
